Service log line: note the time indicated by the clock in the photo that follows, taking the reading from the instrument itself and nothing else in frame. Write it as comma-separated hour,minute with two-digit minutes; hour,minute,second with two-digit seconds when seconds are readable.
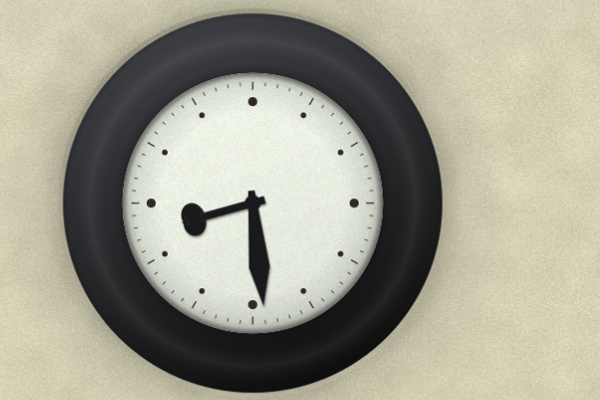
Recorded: 8,29
